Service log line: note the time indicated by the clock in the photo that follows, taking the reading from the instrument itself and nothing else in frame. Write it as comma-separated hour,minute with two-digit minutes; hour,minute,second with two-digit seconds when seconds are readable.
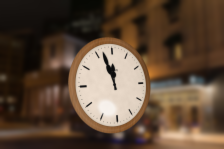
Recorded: 11,57
